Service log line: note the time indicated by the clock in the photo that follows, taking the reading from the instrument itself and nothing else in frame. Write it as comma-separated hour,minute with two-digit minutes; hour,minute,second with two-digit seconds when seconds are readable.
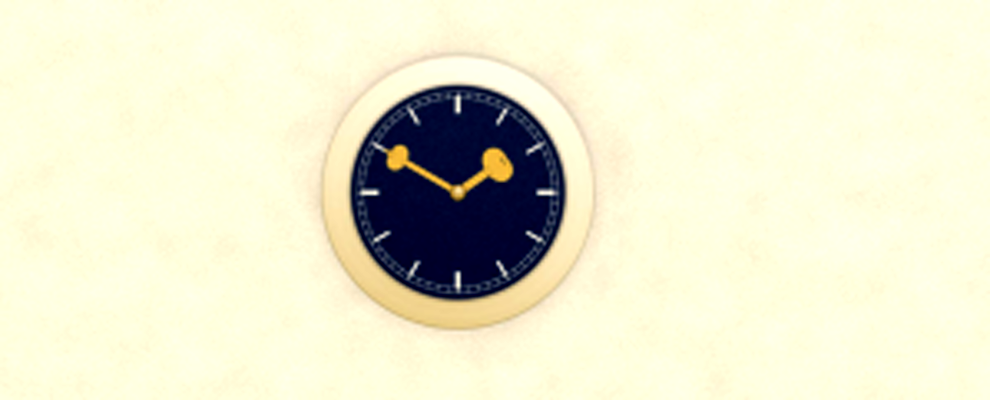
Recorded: 1,50
